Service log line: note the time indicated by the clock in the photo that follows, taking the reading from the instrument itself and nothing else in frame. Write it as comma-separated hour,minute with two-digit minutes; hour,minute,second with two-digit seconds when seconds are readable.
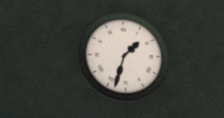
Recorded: 1,33
